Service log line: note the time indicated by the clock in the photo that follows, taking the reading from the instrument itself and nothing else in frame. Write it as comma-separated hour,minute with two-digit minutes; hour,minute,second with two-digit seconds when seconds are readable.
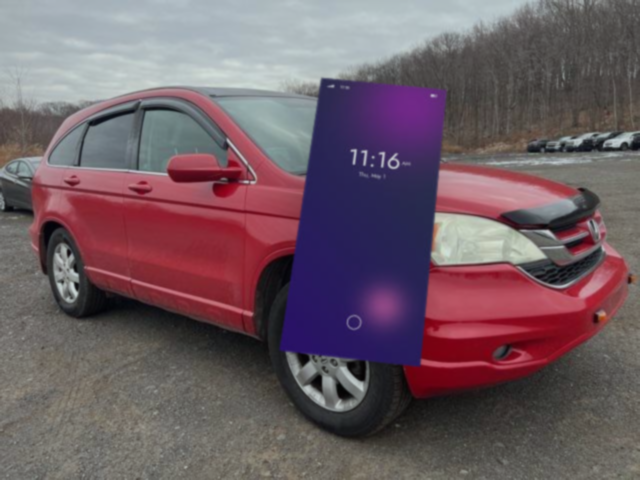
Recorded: 11,16
